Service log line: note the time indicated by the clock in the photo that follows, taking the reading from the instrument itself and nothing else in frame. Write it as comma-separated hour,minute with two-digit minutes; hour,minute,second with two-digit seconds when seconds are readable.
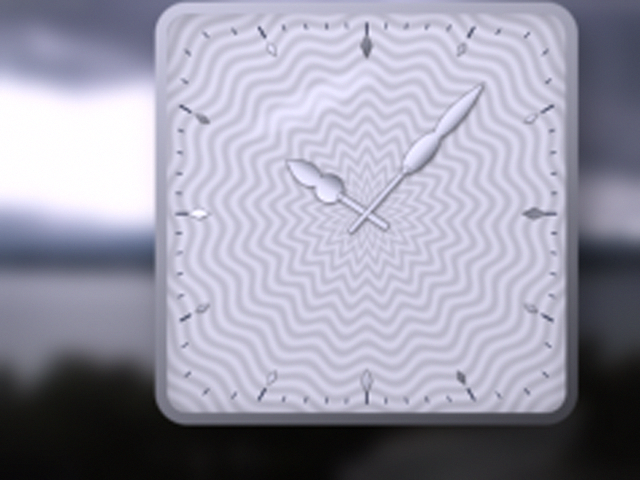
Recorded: 10,07
